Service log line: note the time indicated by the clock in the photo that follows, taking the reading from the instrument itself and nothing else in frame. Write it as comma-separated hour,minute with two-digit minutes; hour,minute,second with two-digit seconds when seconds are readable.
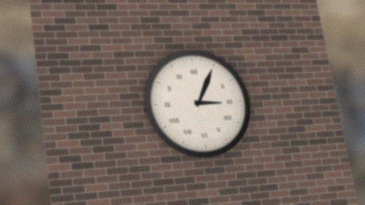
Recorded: 3,05
